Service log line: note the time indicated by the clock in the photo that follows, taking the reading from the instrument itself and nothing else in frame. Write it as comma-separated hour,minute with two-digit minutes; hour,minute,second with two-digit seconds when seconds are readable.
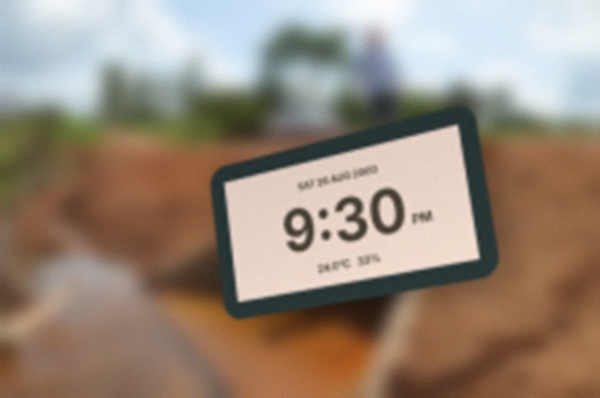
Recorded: 9,30
